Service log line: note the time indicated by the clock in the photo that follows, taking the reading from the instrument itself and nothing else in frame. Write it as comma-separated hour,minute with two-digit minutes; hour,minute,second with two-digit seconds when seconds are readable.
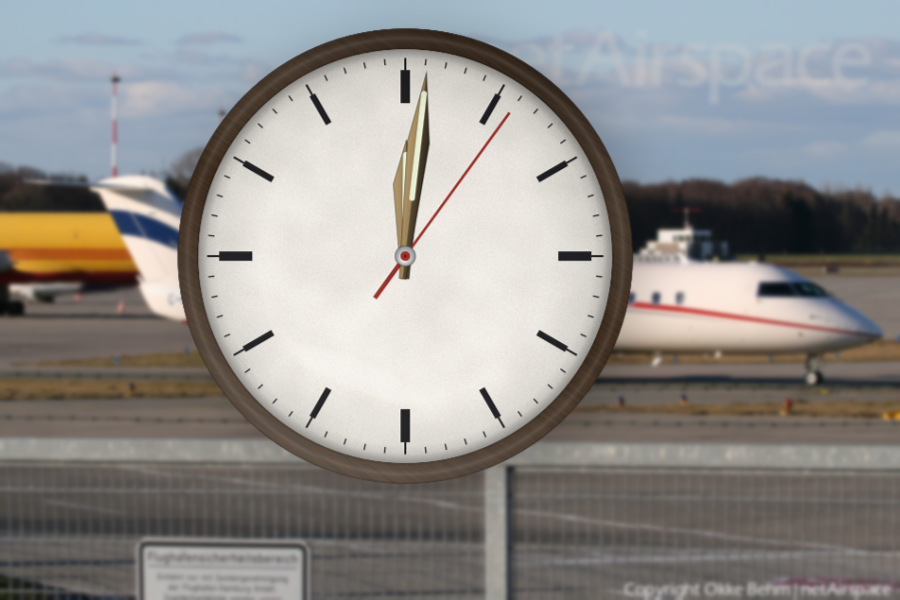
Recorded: 12,01,06
